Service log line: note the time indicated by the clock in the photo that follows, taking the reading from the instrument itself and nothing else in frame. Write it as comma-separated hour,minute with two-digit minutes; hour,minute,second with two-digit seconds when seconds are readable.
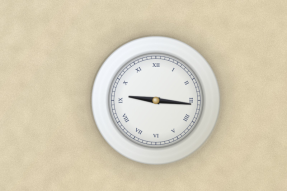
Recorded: 9,16
